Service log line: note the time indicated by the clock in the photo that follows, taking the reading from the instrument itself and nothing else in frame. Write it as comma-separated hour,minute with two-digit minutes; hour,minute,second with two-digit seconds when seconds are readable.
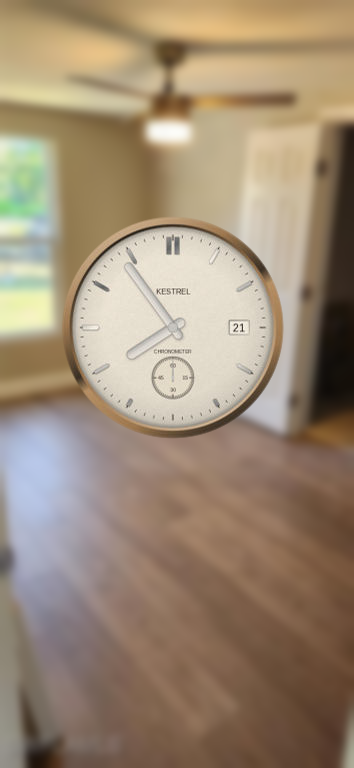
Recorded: 7,54
